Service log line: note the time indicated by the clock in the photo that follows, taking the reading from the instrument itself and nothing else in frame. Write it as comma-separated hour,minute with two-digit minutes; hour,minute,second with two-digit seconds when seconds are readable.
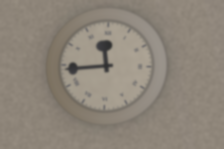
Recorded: 11,44
